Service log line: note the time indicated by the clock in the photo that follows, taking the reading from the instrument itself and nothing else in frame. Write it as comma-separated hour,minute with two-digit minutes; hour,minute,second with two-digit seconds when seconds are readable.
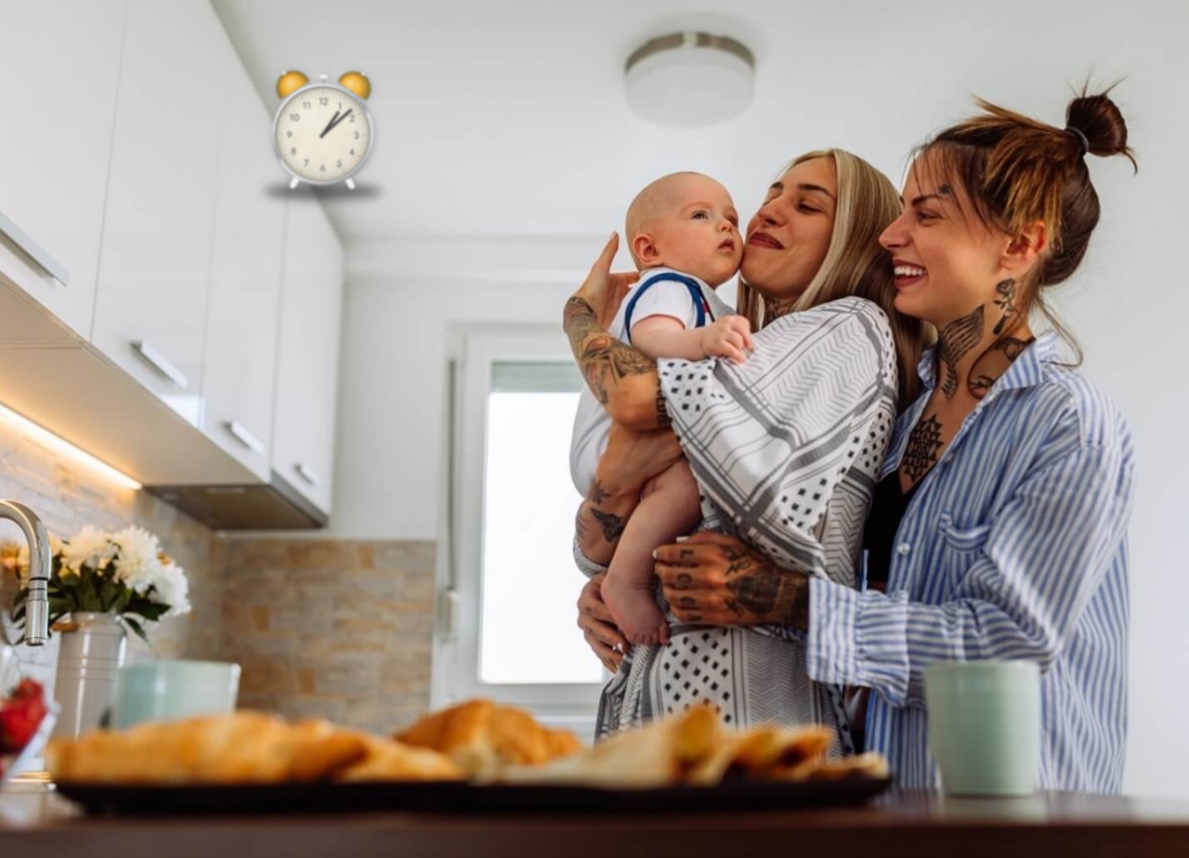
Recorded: 1,08
